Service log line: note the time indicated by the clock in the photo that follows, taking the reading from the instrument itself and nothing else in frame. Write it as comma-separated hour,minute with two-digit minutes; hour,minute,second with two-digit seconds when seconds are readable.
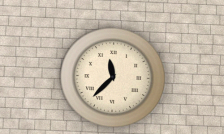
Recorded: 11,37
